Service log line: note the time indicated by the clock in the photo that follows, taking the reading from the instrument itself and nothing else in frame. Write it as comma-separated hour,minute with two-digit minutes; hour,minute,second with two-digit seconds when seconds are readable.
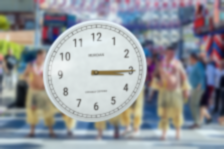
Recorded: 3,15
